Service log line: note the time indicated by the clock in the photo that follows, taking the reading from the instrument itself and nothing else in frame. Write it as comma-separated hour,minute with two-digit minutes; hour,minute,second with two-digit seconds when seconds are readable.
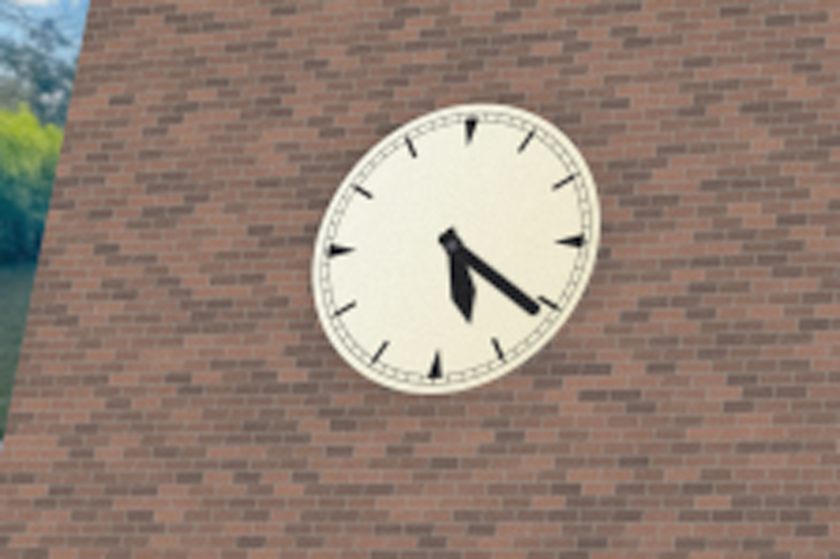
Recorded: 5,21
